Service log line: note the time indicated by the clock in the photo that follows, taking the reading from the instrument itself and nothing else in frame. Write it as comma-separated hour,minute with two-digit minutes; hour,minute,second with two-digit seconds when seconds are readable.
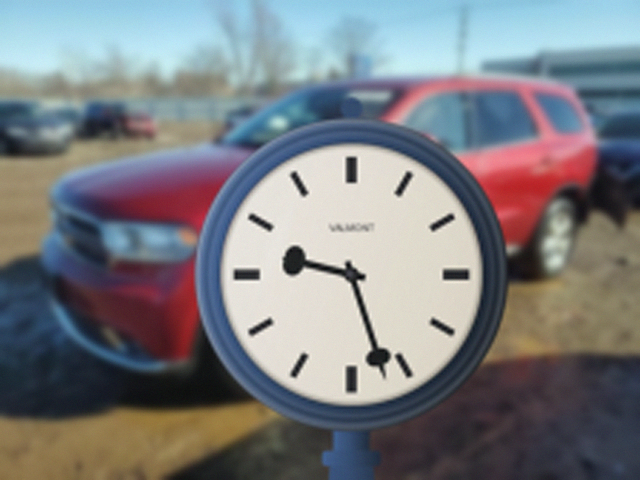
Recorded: 9,27
